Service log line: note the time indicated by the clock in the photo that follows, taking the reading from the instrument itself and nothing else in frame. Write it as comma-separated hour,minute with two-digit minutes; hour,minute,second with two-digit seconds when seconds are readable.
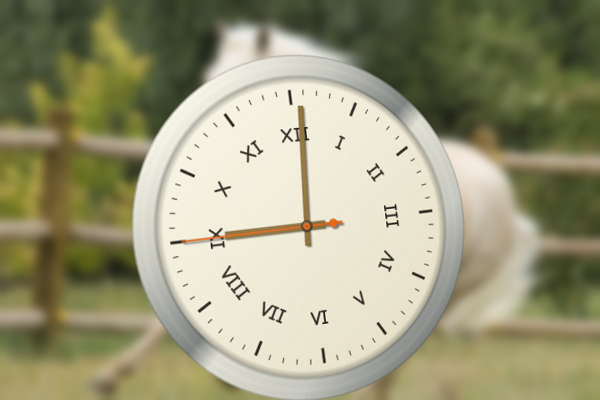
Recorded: 9,00,45
